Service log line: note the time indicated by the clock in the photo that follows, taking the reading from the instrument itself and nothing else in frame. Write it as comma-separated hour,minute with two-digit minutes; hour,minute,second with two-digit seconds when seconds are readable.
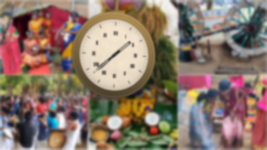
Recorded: 1,38
